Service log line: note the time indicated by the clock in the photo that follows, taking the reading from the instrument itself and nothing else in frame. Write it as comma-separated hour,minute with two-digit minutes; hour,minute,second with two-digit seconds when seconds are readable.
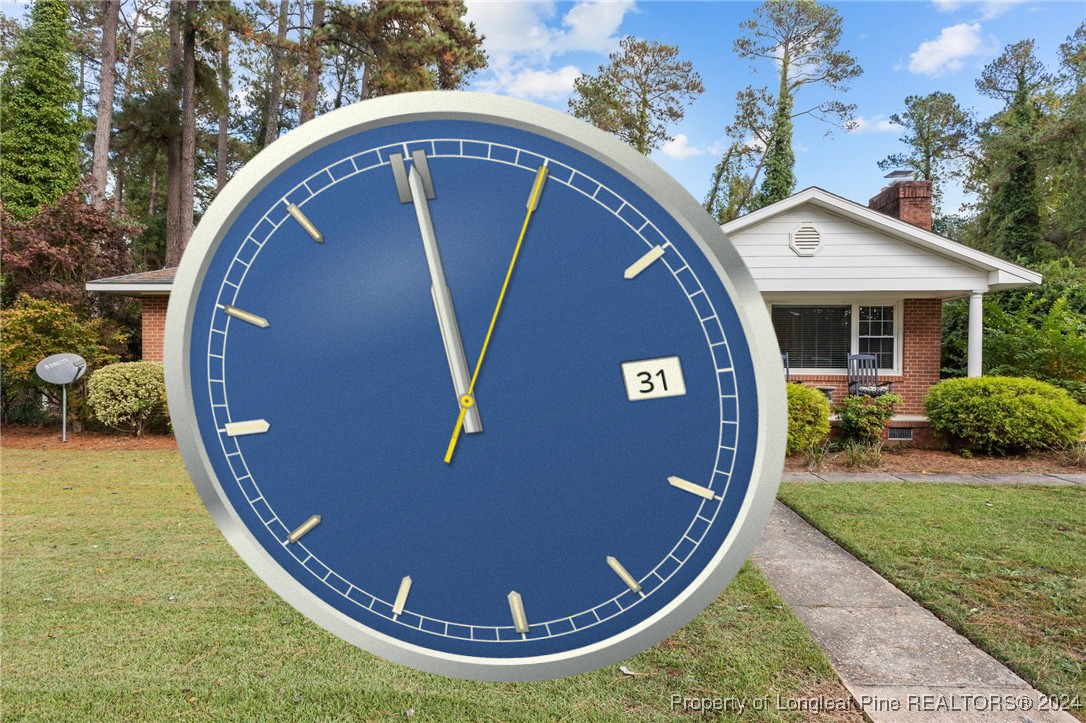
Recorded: 12,00,05
